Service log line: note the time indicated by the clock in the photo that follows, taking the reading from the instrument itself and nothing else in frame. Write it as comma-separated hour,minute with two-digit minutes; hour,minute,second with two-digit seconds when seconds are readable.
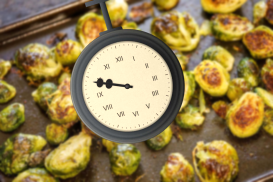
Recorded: 9,49
